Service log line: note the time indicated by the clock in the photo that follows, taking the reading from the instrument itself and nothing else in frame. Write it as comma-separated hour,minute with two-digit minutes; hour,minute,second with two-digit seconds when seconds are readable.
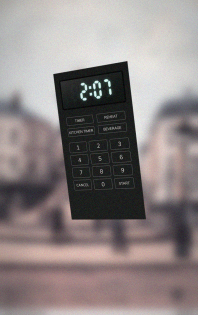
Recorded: 2,07
